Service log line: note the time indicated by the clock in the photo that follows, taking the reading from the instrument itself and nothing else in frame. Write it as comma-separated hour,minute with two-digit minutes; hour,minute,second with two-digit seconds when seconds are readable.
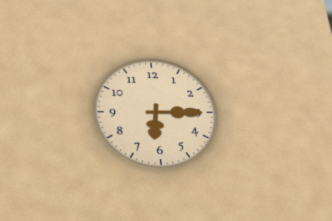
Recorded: 6,15
